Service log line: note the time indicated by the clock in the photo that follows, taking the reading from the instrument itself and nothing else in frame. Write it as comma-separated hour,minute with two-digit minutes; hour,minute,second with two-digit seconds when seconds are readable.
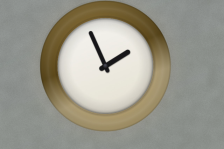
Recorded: 1,56
